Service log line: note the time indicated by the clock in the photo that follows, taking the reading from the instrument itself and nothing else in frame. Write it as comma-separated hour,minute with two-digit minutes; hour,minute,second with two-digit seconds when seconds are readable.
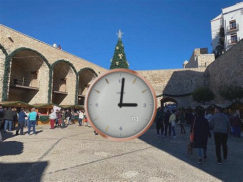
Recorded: 3,01
